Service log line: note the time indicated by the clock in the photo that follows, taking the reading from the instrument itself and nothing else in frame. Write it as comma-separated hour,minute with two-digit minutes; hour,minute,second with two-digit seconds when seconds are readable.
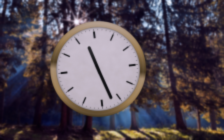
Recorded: 11,27
